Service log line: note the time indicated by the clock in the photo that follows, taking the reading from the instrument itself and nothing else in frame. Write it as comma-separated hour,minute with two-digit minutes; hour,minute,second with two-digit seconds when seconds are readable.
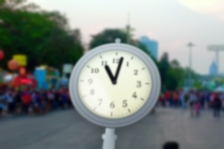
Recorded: 11,02
